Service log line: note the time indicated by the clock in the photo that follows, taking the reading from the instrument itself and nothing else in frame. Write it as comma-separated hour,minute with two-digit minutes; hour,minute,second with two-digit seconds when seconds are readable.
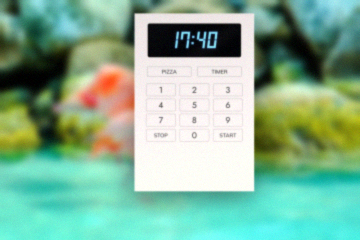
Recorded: 17,40
